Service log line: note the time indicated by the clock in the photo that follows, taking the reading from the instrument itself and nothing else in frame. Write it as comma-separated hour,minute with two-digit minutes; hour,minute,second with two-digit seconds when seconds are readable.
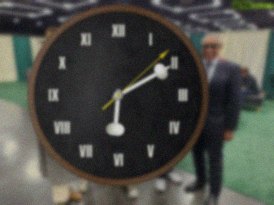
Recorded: 6,10,08
